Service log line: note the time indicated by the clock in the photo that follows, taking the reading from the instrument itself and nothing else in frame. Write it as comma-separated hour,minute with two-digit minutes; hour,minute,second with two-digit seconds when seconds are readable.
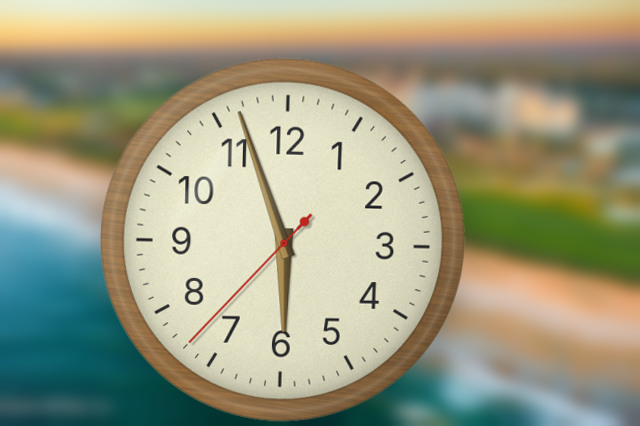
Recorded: 5,56,37
